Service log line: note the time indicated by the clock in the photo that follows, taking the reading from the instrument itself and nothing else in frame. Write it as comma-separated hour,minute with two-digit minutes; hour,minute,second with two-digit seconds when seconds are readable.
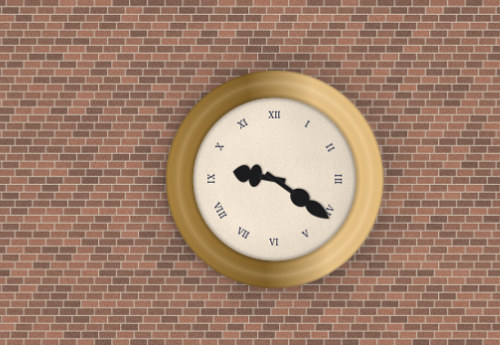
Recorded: 9,21
